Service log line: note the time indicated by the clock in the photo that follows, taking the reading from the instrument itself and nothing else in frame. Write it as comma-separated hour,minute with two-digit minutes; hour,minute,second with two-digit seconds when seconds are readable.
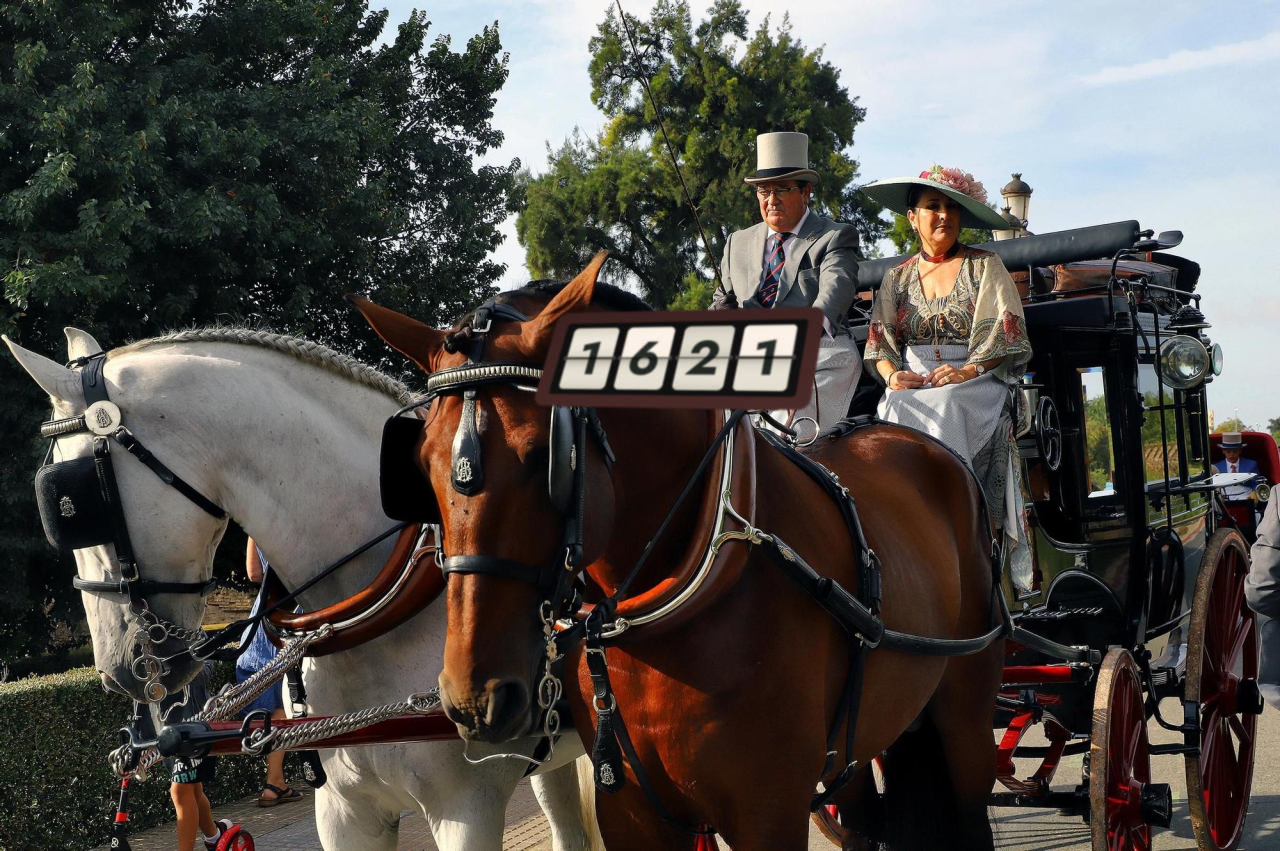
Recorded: 16,21
